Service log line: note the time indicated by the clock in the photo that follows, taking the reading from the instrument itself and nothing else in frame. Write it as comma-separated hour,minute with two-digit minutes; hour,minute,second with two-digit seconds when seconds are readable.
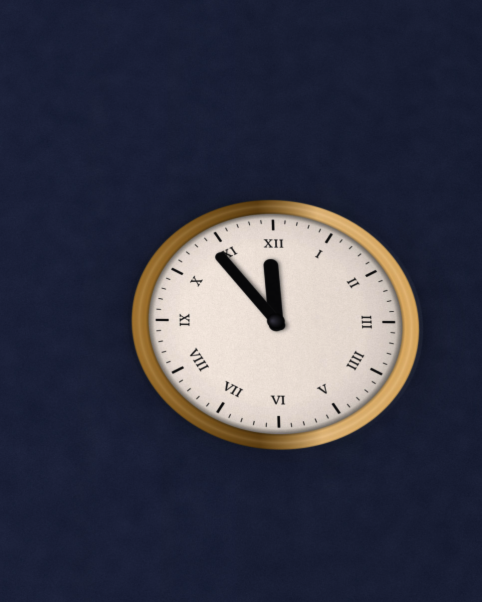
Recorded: 11,54
